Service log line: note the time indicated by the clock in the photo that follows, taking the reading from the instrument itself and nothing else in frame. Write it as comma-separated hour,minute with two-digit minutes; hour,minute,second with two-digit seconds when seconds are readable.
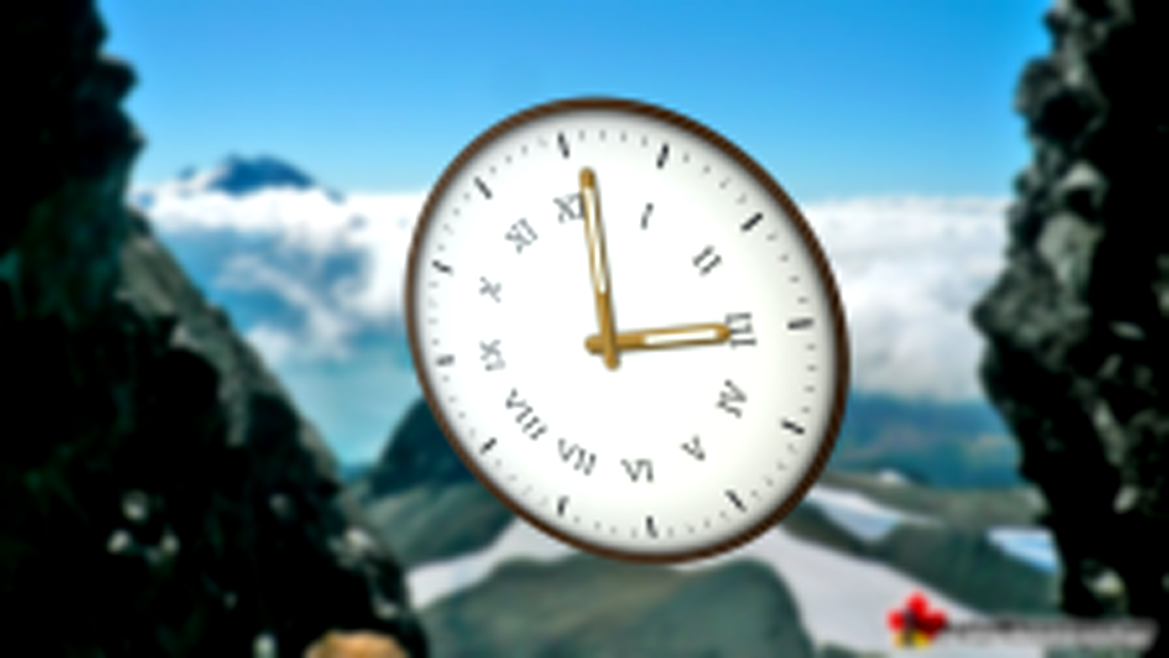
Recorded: 3,01
